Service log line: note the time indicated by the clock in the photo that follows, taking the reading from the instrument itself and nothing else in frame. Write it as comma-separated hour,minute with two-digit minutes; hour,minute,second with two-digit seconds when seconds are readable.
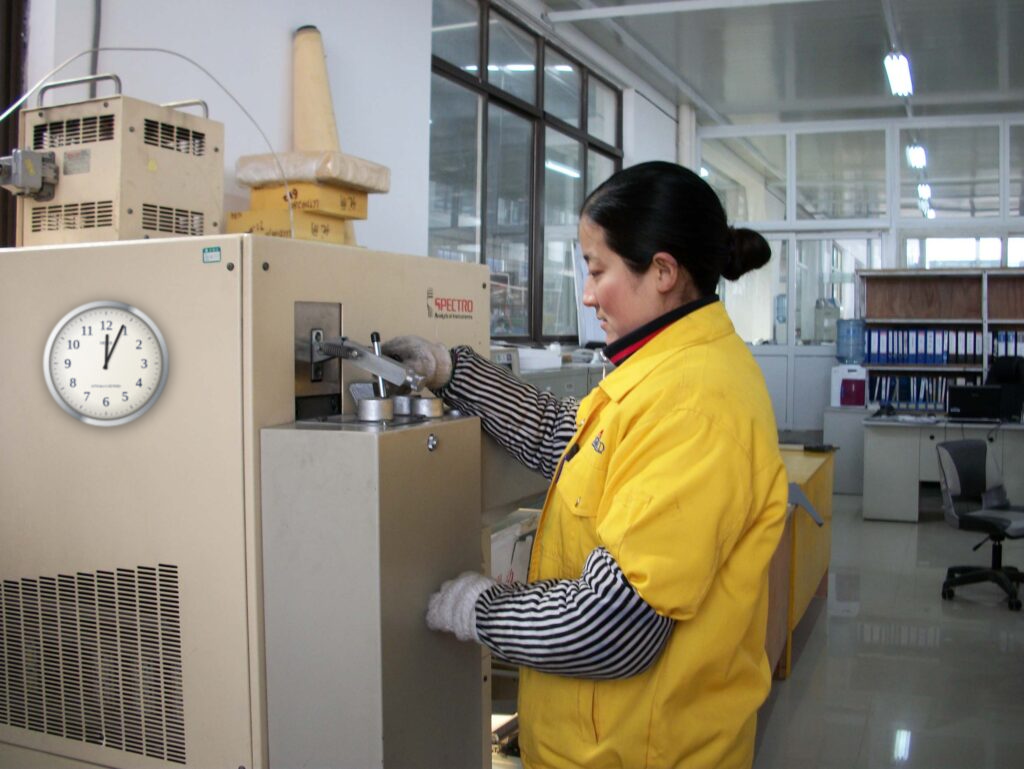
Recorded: 12,04
